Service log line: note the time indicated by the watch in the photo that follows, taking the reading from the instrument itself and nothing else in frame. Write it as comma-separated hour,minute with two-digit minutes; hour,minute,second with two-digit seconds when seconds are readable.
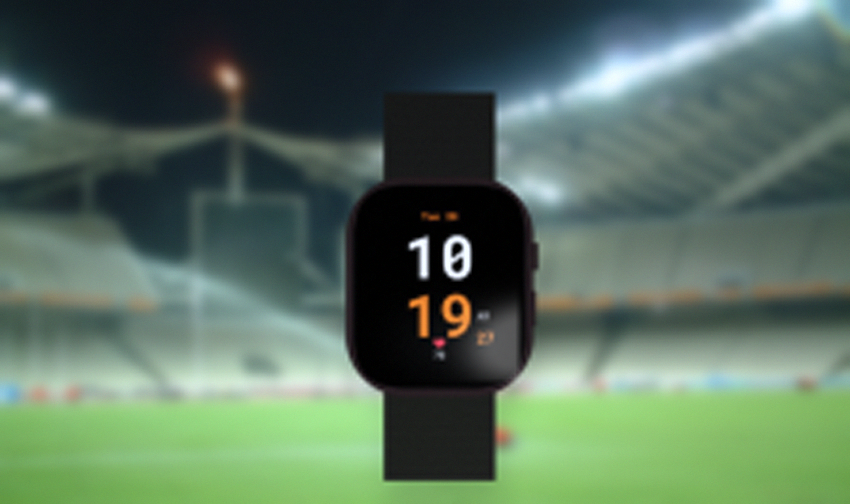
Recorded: 10,19
